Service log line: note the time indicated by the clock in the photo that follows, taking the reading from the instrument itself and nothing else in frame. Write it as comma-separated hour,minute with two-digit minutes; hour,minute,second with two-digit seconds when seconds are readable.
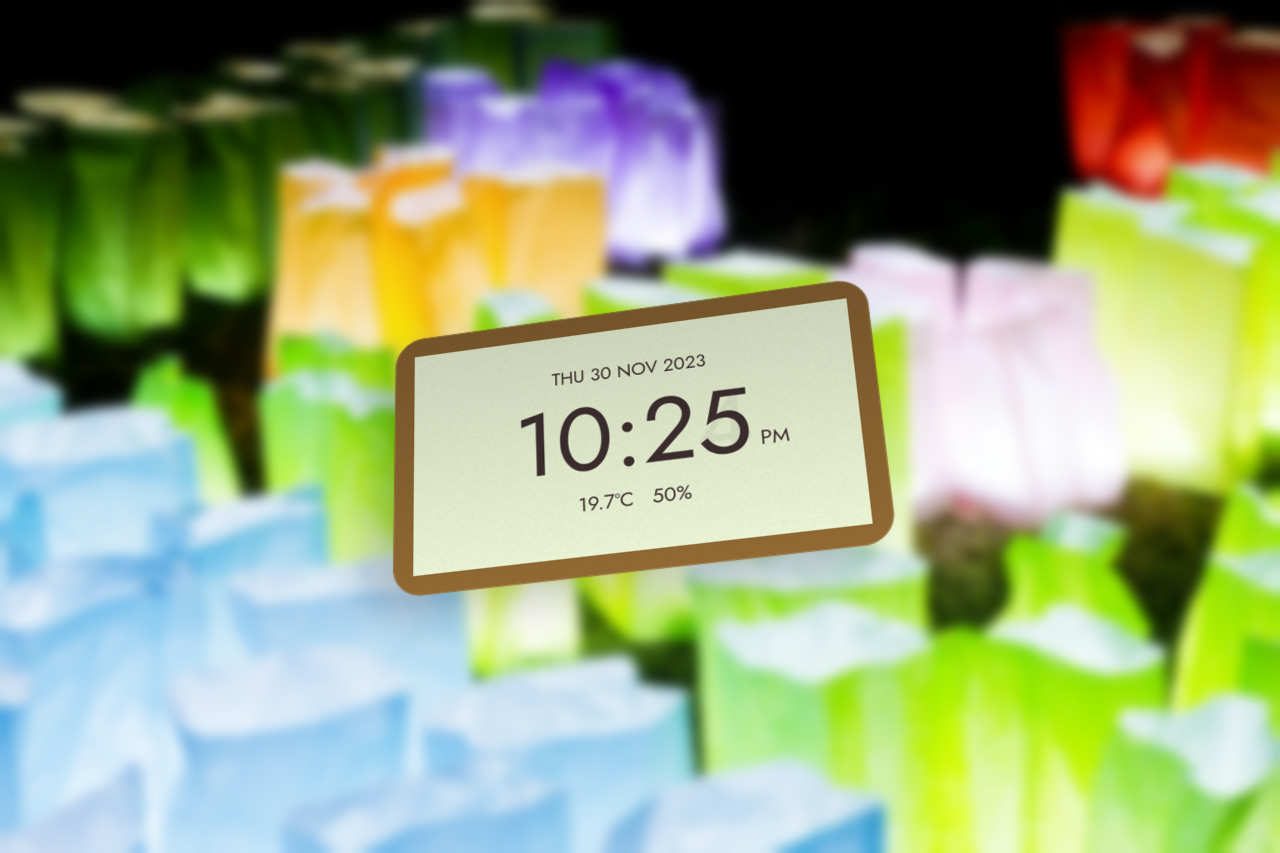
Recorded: 10,25
